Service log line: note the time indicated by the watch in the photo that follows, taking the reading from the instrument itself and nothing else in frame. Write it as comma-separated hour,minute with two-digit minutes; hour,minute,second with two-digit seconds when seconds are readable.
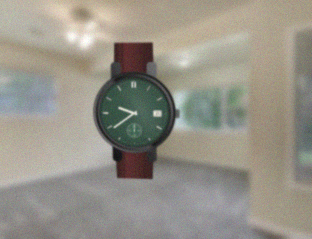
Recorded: 9,39
